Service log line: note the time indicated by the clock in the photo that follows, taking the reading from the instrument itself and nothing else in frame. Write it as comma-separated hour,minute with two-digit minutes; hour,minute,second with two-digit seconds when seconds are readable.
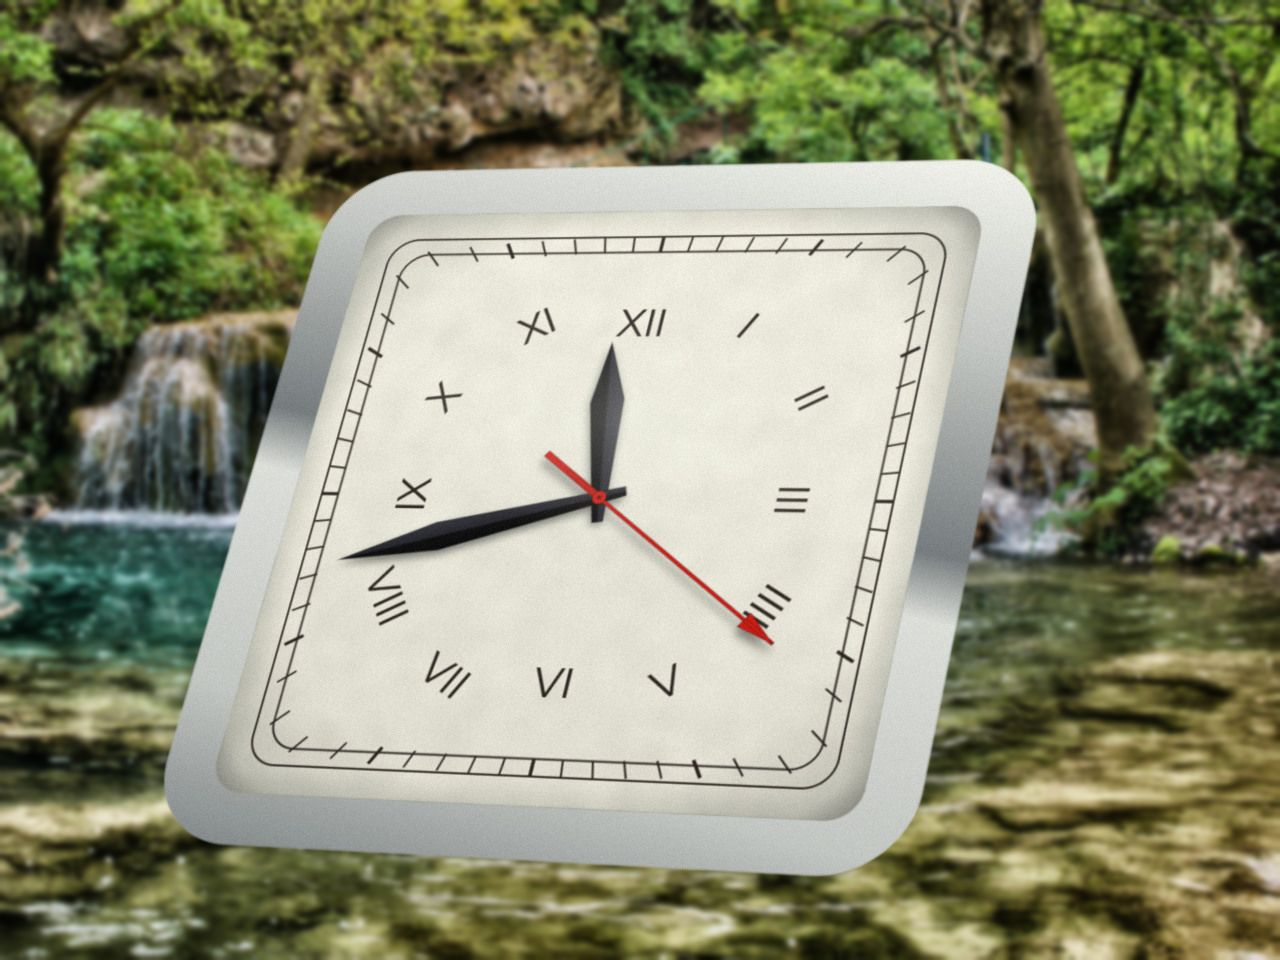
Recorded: 11,42,21
